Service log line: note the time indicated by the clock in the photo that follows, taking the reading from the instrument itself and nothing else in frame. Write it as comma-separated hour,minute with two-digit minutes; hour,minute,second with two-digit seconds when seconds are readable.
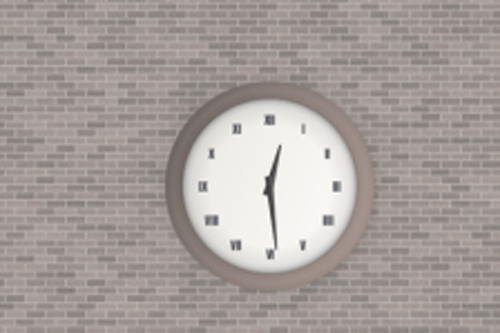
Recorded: 12,29
